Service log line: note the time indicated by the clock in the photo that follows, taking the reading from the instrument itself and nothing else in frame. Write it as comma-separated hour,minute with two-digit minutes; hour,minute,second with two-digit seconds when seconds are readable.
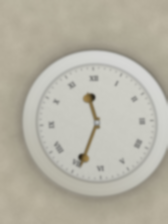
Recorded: 11,34
